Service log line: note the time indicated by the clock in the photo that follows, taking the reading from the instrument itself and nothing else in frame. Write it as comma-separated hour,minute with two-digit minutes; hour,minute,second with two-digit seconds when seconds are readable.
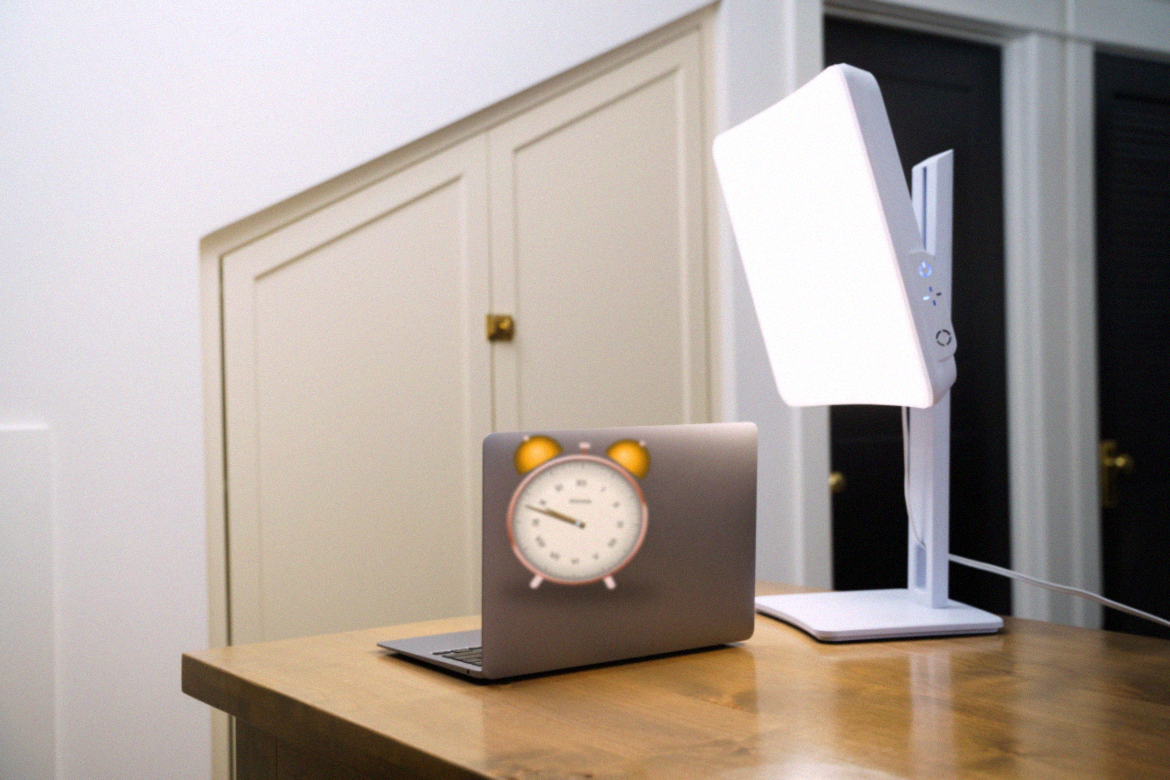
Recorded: 9,48
